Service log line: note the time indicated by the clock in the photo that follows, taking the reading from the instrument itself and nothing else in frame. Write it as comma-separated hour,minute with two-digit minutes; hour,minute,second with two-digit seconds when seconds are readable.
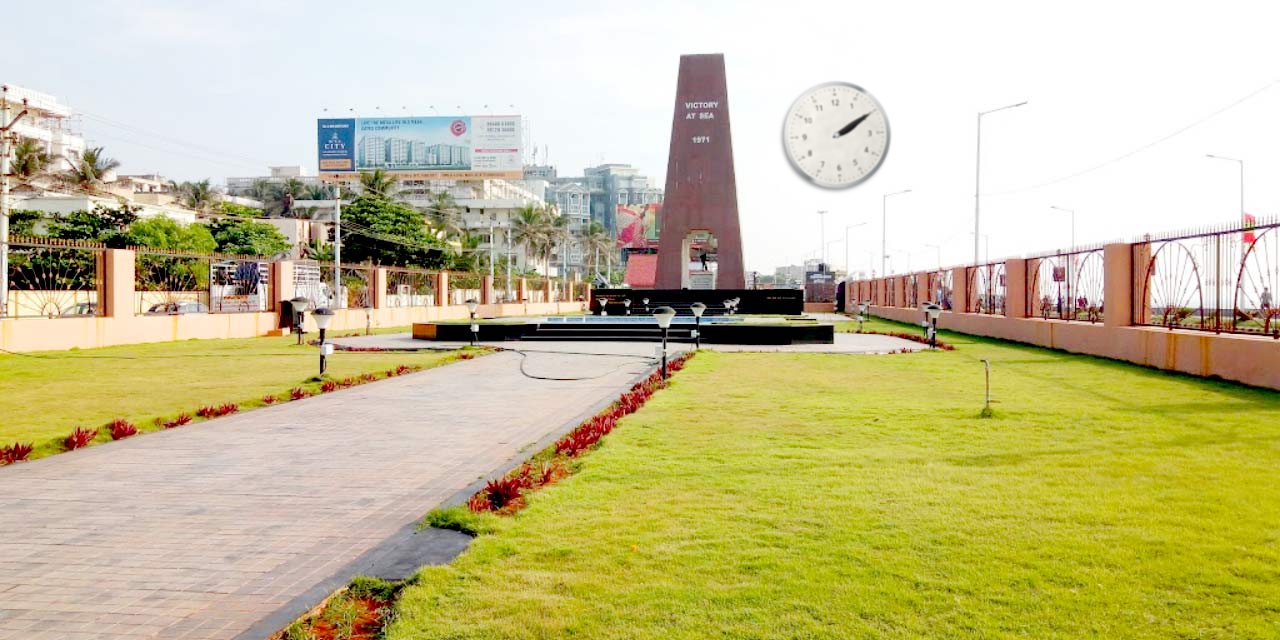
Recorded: 2,10
